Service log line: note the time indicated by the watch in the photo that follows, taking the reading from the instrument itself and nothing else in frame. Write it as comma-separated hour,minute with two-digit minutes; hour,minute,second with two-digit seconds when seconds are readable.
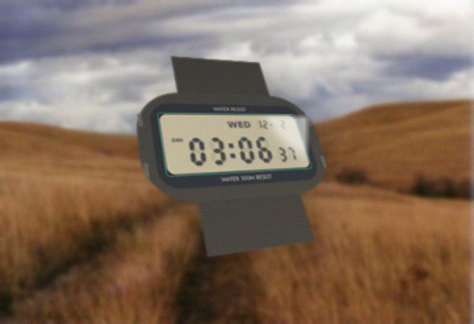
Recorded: 3,06,37
